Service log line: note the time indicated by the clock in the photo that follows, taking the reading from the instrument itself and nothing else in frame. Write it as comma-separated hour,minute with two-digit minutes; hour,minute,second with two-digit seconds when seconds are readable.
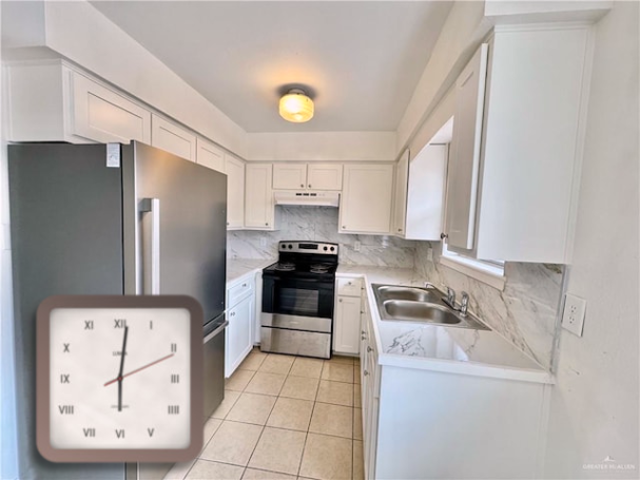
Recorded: 6,01,11
